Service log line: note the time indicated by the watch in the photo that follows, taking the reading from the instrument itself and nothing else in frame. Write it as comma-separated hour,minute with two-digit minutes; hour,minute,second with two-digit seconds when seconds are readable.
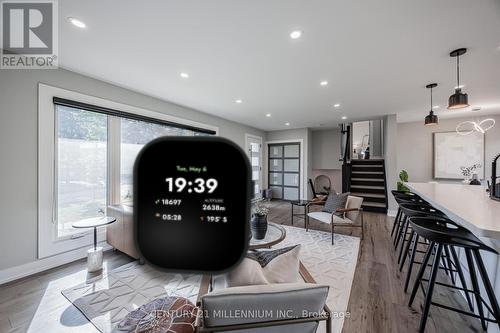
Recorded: 19,39
